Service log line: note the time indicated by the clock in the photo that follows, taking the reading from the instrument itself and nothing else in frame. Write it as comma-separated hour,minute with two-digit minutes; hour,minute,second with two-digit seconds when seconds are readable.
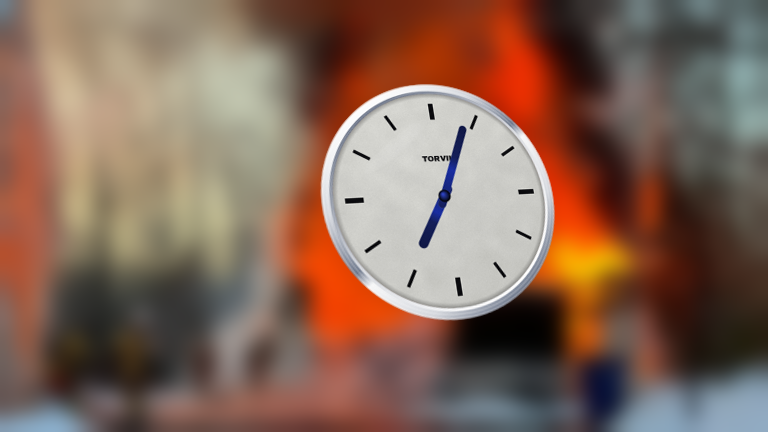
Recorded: 7,04
